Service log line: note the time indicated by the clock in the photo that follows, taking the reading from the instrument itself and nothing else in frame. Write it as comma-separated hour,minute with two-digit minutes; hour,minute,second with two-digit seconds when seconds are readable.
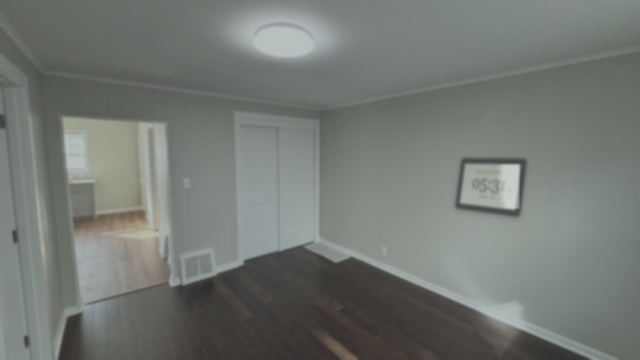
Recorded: 5,31
